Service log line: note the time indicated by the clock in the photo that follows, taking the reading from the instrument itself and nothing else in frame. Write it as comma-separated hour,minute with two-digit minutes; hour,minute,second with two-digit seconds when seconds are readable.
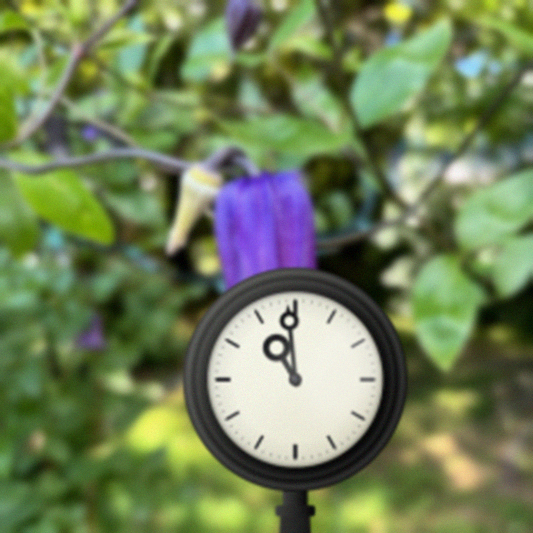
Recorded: 10,59
